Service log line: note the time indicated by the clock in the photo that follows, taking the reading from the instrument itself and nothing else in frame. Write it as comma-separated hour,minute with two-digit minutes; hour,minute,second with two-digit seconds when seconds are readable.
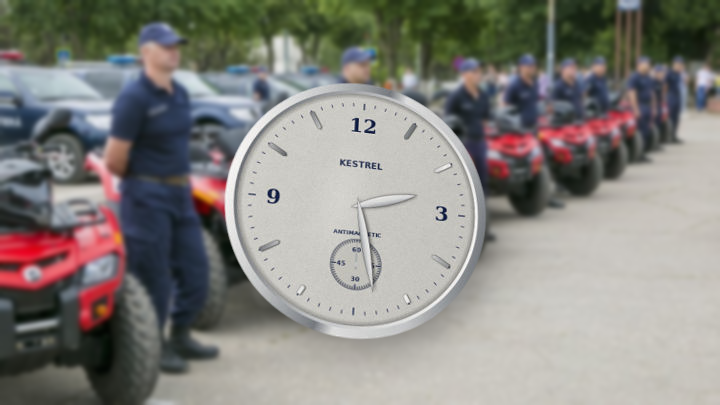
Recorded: 2,28
